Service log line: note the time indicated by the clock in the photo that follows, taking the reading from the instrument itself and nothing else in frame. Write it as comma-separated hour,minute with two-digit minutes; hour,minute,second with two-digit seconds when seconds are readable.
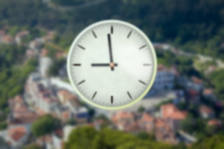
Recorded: 8,59
